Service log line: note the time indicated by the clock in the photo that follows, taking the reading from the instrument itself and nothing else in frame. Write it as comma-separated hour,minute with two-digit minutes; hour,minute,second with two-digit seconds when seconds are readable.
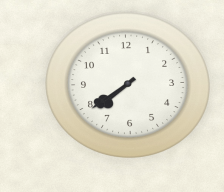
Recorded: 7,39
